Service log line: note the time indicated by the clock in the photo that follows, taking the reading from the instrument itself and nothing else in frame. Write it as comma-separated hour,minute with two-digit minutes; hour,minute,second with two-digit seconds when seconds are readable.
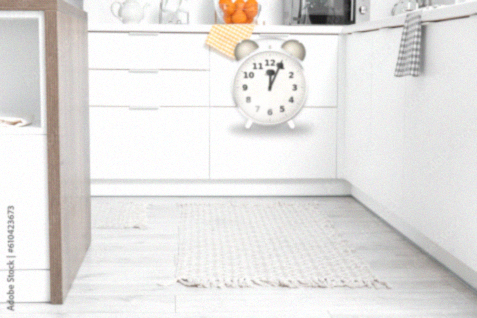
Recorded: 12,04
